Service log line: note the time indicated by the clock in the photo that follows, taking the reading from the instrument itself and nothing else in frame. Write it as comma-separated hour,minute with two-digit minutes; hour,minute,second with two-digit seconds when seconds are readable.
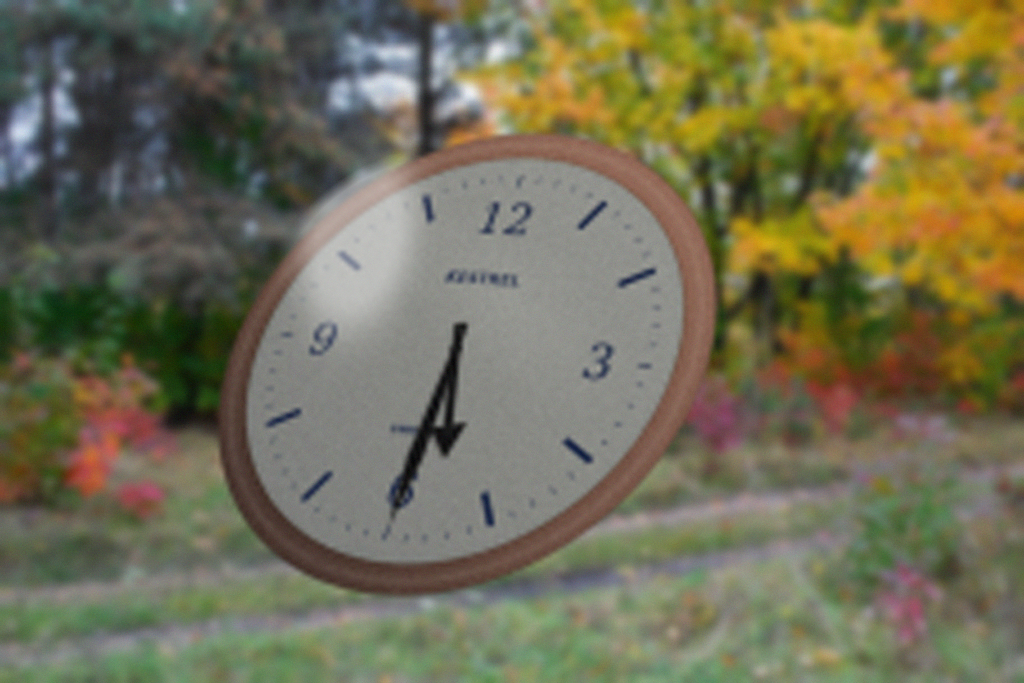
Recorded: 5,30
